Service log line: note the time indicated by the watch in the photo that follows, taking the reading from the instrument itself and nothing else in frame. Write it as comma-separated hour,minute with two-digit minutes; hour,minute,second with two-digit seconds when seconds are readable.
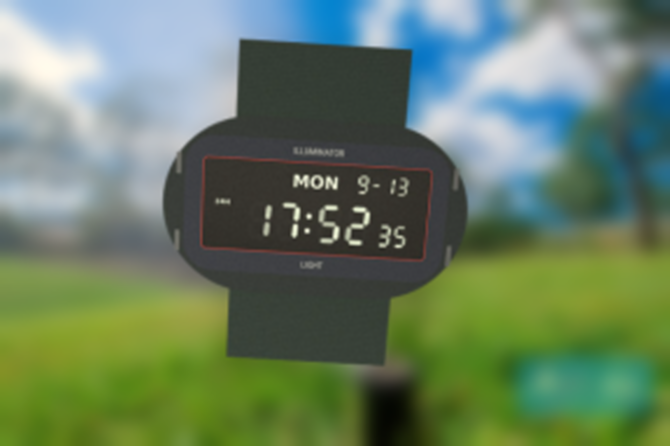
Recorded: 17,52,35
